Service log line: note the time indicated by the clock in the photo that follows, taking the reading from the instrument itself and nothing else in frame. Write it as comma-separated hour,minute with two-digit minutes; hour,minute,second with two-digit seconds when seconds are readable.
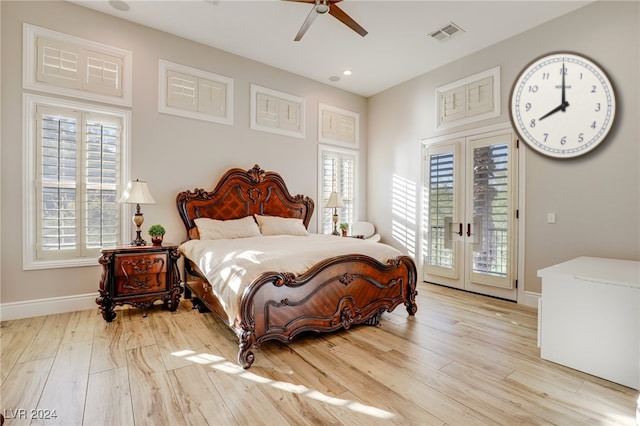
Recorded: 8,00
